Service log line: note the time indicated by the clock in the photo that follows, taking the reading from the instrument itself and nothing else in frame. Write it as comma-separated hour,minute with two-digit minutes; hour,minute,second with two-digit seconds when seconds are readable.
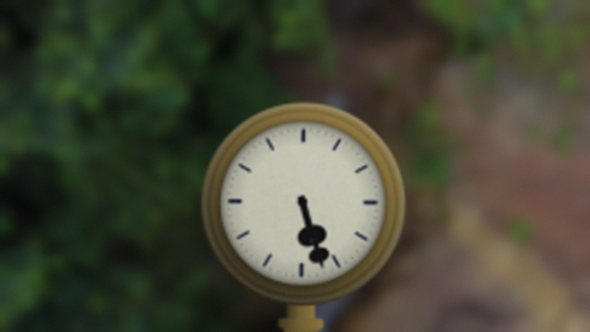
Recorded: 5,27
